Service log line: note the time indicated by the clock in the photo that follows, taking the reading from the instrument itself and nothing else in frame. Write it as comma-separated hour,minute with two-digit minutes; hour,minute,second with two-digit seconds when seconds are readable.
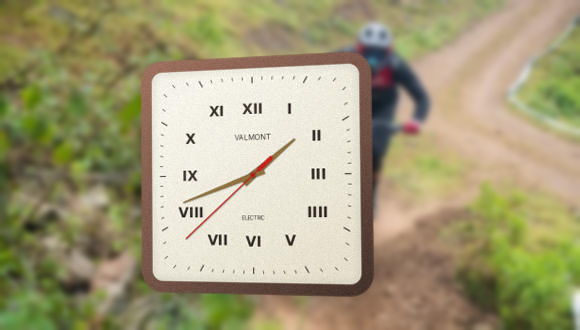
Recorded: 1,41,38
